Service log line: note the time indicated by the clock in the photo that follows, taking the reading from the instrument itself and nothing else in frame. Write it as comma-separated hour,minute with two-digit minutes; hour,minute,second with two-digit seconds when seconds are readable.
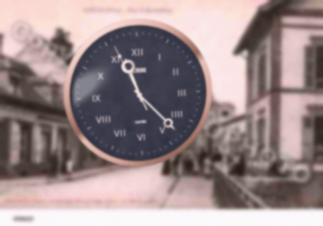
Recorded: 11,22,56
